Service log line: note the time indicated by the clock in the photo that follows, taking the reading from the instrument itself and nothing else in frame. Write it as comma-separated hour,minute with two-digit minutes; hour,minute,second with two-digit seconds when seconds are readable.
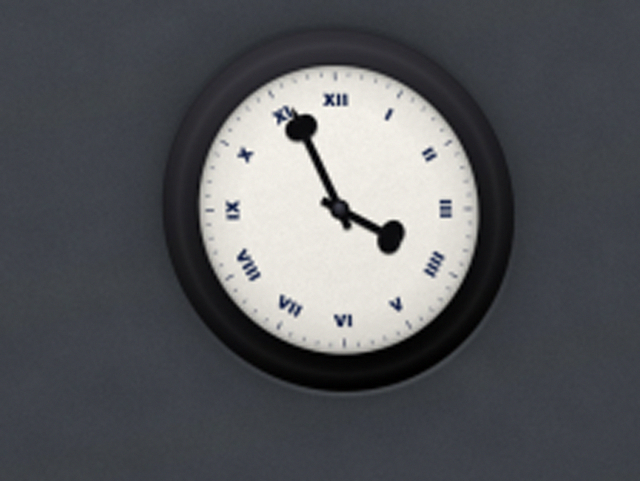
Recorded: 3,56
